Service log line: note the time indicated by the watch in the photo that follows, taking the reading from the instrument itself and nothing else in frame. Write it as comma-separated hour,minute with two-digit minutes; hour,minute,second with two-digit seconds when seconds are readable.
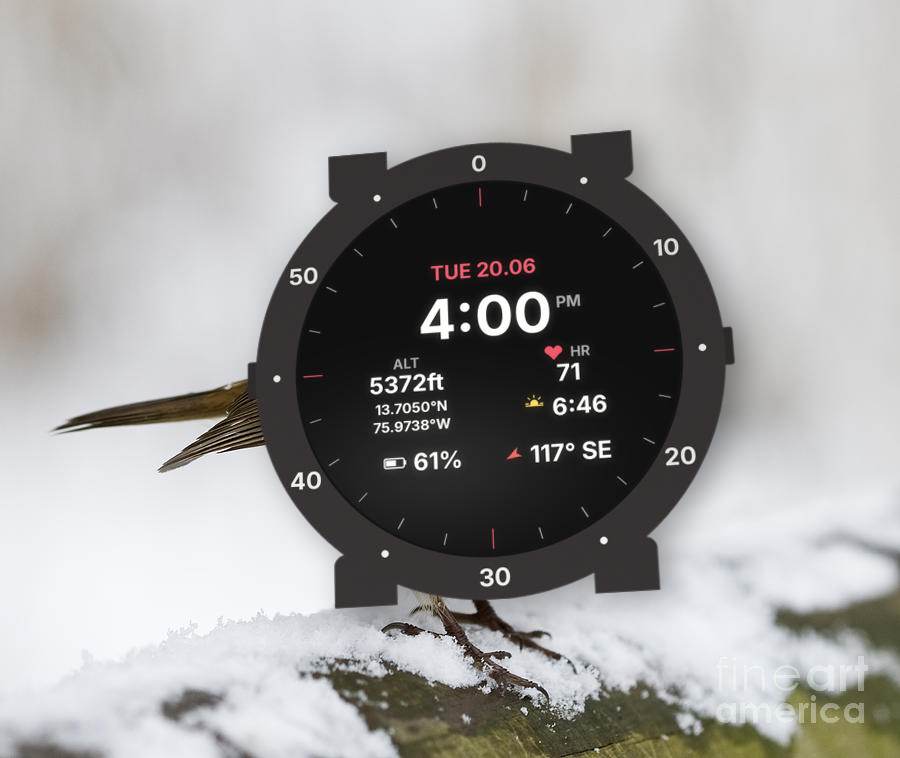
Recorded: 4,00
